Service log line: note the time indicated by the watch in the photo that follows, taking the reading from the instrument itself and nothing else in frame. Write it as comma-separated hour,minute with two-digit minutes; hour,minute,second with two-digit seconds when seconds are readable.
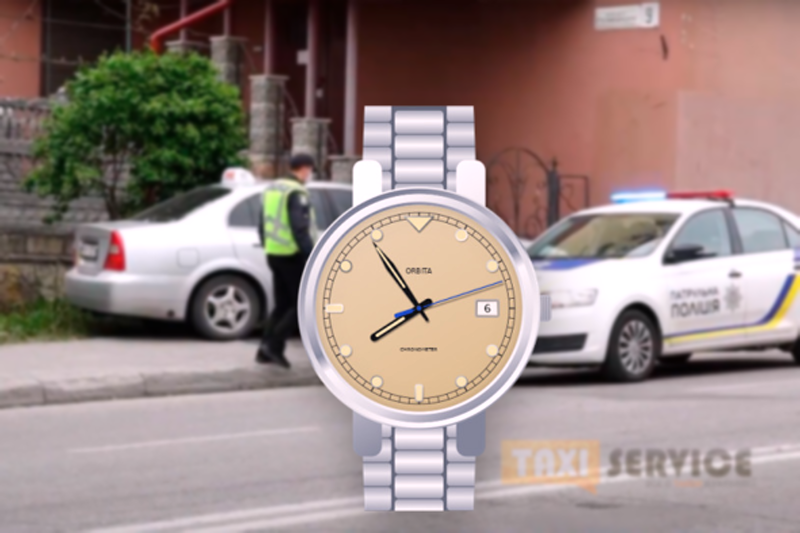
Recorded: 7,54,12
